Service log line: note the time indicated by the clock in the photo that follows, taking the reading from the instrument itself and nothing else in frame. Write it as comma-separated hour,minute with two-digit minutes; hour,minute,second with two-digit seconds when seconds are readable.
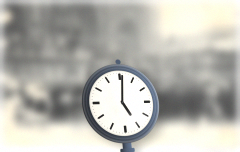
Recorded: 5,01
